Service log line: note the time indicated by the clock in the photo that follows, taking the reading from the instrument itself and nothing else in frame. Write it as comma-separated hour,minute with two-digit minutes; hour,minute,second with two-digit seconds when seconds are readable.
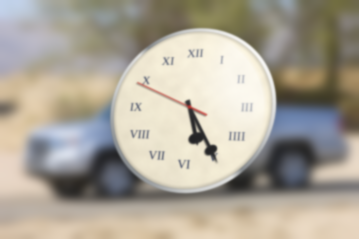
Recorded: 5,24,49
